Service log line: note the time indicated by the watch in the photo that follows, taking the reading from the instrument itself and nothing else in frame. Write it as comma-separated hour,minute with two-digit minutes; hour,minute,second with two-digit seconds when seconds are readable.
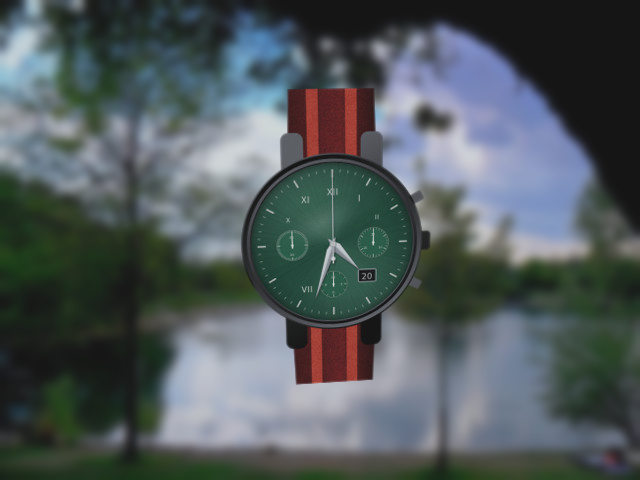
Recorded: 4,33
